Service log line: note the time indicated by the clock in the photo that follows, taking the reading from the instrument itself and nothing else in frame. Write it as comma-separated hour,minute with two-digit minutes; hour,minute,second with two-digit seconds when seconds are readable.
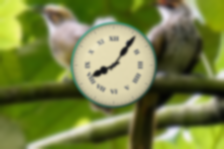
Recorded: 8,06
